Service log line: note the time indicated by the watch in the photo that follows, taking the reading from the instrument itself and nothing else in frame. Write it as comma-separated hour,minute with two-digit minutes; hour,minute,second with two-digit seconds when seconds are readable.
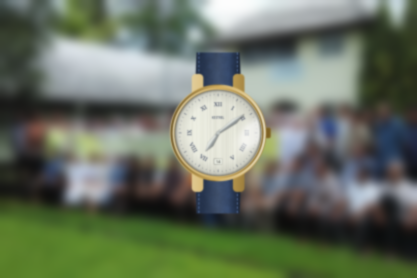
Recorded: 7,09
